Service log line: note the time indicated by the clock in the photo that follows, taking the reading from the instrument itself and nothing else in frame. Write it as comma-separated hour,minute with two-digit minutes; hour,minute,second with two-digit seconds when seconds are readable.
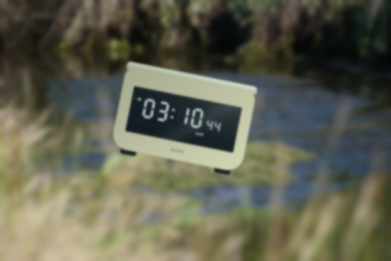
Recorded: 3,10
